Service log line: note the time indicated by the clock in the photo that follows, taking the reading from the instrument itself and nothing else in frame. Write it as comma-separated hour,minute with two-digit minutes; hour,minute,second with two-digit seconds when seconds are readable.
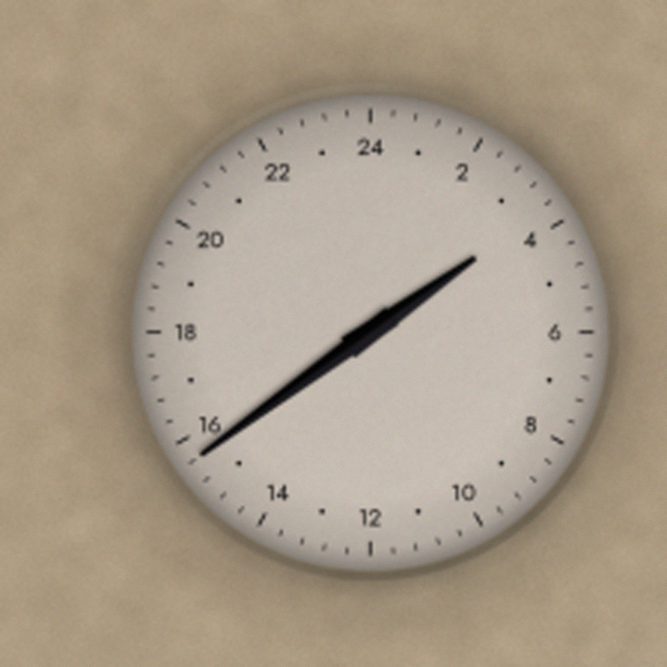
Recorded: 3,39
